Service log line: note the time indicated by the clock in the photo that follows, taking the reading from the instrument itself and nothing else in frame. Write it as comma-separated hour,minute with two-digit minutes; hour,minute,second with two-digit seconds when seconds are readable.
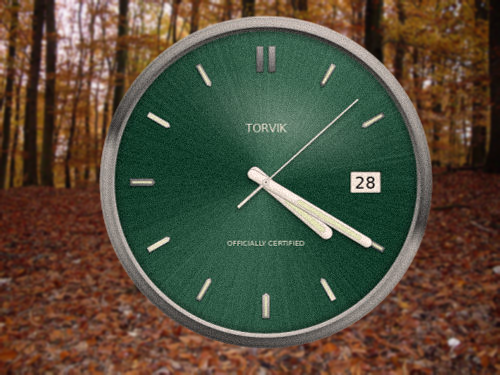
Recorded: 4,20,08
